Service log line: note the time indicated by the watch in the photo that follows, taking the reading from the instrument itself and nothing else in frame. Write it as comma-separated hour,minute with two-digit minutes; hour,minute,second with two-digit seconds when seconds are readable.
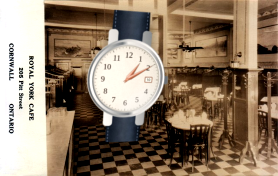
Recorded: 1,10
